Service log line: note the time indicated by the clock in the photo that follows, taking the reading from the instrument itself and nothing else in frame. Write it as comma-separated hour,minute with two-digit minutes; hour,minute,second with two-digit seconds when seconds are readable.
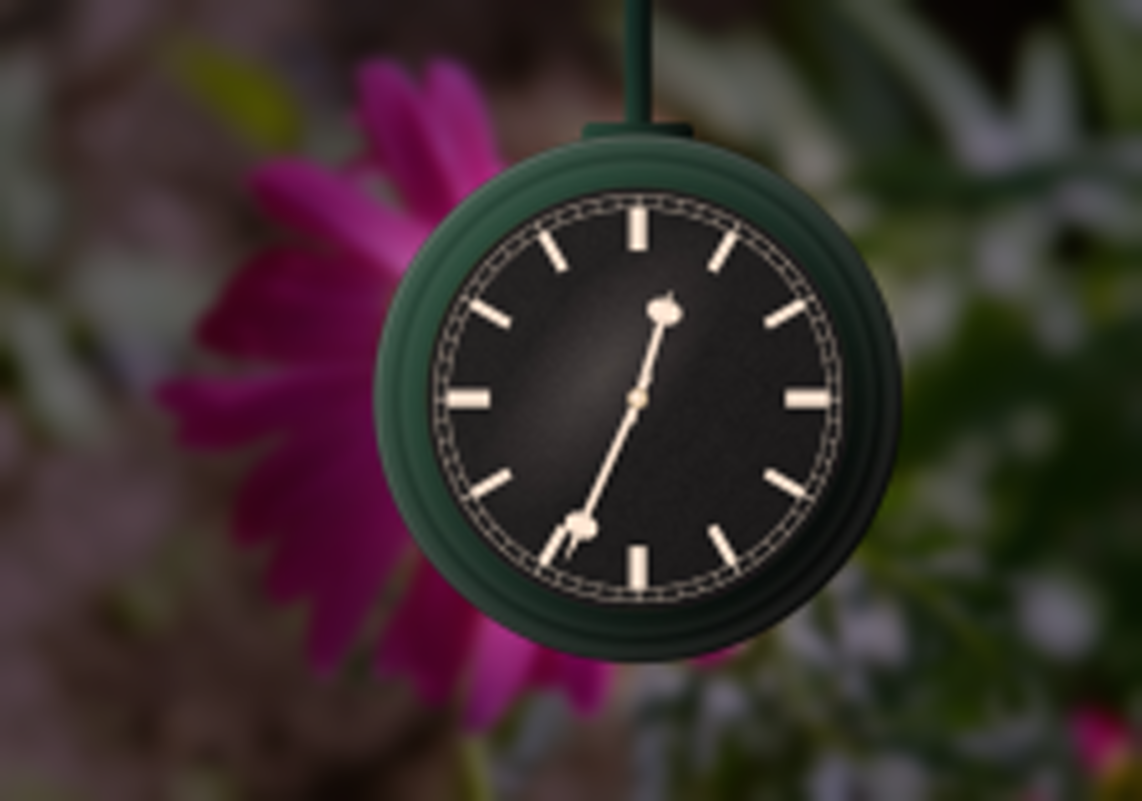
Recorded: 12,34
